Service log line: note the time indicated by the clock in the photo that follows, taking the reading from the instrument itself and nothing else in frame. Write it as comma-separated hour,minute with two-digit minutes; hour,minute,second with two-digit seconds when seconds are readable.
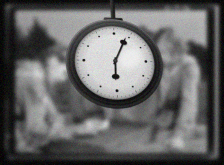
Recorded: 6,04
